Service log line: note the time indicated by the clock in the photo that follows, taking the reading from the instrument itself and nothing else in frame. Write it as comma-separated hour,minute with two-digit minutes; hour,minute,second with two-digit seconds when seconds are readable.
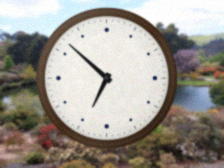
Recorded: 6,52
